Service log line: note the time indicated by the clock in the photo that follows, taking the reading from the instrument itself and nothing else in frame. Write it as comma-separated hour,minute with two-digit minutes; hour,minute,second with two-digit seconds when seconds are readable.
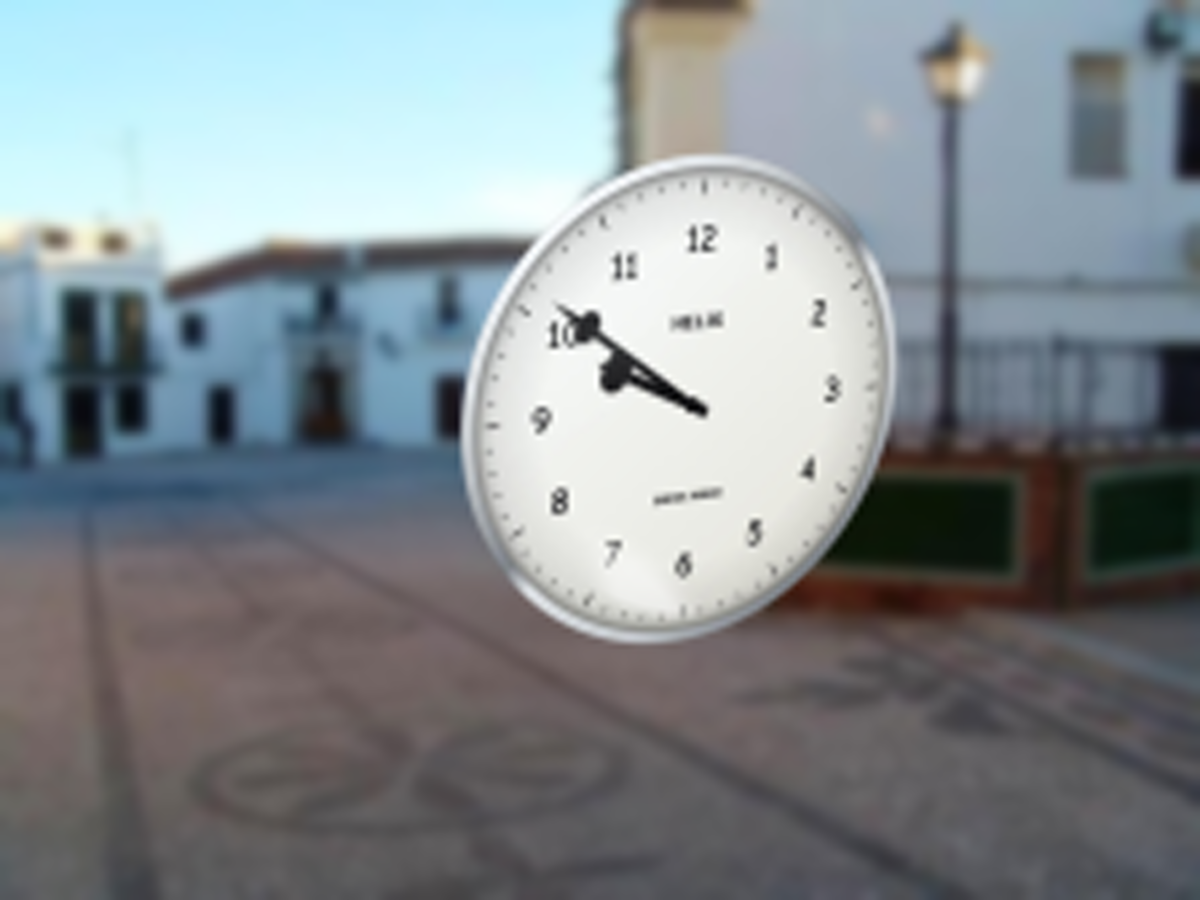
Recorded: 9,51
